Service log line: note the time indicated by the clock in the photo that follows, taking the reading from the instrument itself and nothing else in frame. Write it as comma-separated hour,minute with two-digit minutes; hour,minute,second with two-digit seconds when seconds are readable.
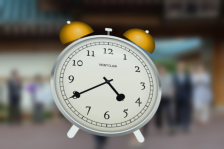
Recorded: 4,40
